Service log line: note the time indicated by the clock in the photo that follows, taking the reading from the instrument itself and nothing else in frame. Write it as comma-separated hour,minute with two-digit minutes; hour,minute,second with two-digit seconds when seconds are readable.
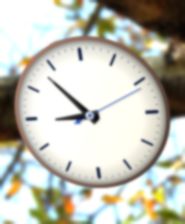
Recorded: 8,53,11
